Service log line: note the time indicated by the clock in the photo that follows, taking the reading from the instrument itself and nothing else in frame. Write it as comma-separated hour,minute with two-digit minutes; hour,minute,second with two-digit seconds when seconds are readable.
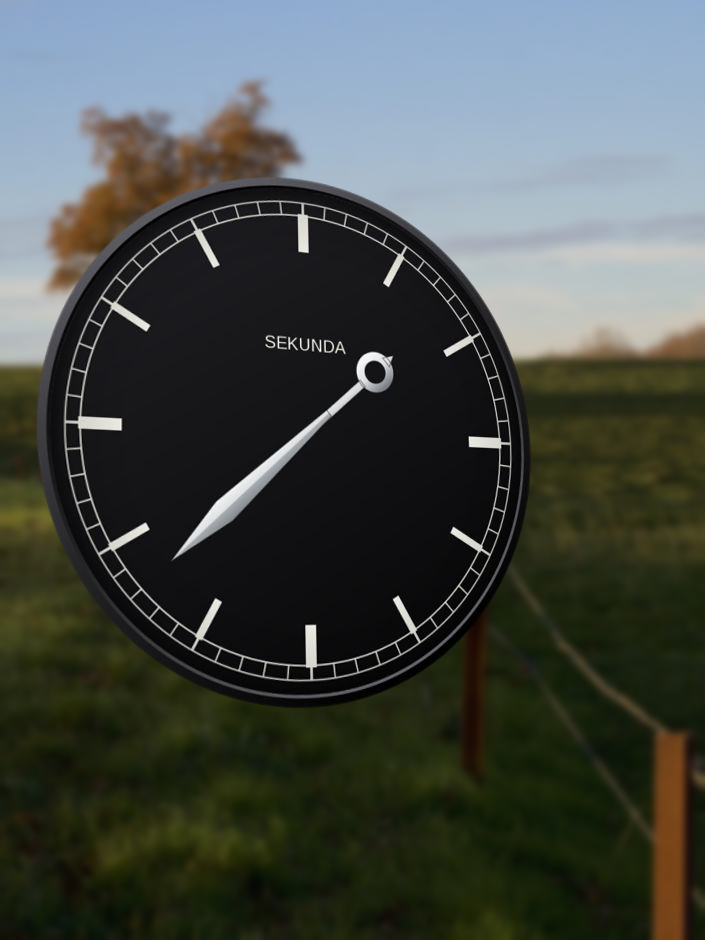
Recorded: 1,38
